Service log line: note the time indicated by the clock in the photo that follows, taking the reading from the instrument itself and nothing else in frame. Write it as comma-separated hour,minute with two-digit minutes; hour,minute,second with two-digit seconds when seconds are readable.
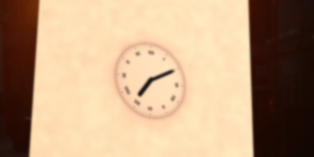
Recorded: 7,10
